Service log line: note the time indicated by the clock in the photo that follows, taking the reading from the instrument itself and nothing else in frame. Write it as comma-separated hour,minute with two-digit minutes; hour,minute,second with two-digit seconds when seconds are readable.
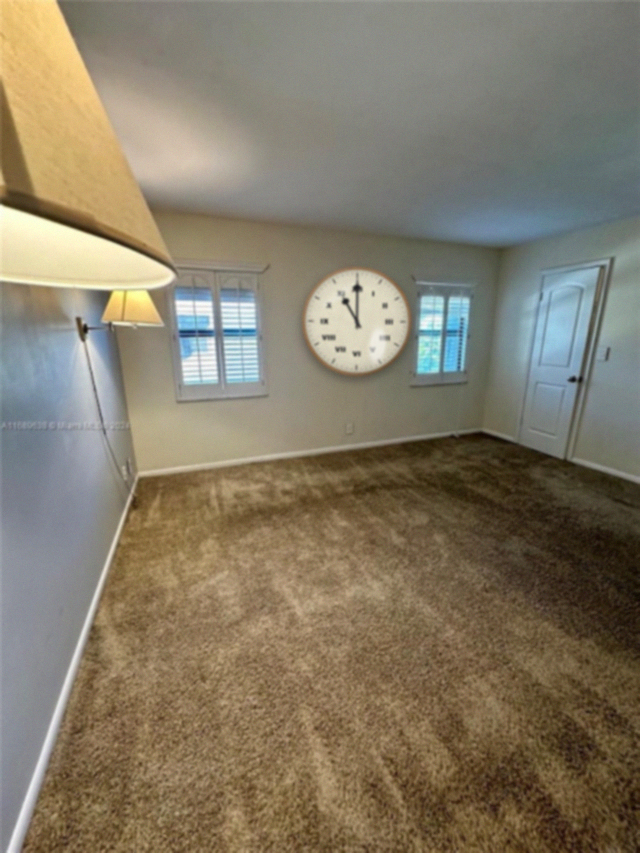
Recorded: 11,00
